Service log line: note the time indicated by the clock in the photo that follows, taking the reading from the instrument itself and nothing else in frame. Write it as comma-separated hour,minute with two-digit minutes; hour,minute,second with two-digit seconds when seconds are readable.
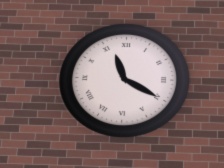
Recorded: 11,20
